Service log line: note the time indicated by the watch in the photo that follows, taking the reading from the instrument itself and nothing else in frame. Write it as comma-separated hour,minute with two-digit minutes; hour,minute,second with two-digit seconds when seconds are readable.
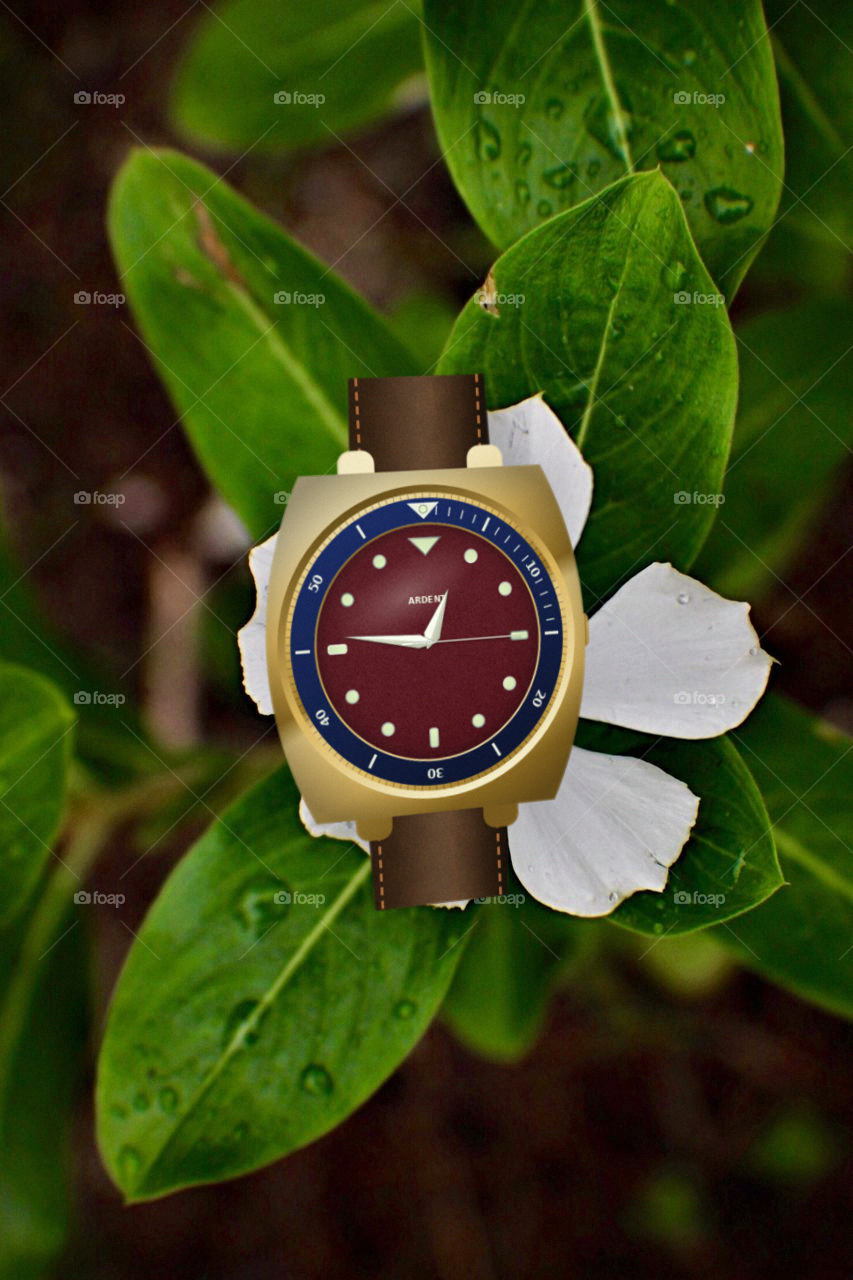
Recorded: 12,46,15
